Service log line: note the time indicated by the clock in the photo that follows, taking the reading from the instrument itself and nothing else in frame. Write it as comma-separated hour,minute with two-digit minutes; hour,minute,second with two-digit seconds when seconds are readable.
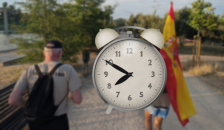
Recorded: 7,50
